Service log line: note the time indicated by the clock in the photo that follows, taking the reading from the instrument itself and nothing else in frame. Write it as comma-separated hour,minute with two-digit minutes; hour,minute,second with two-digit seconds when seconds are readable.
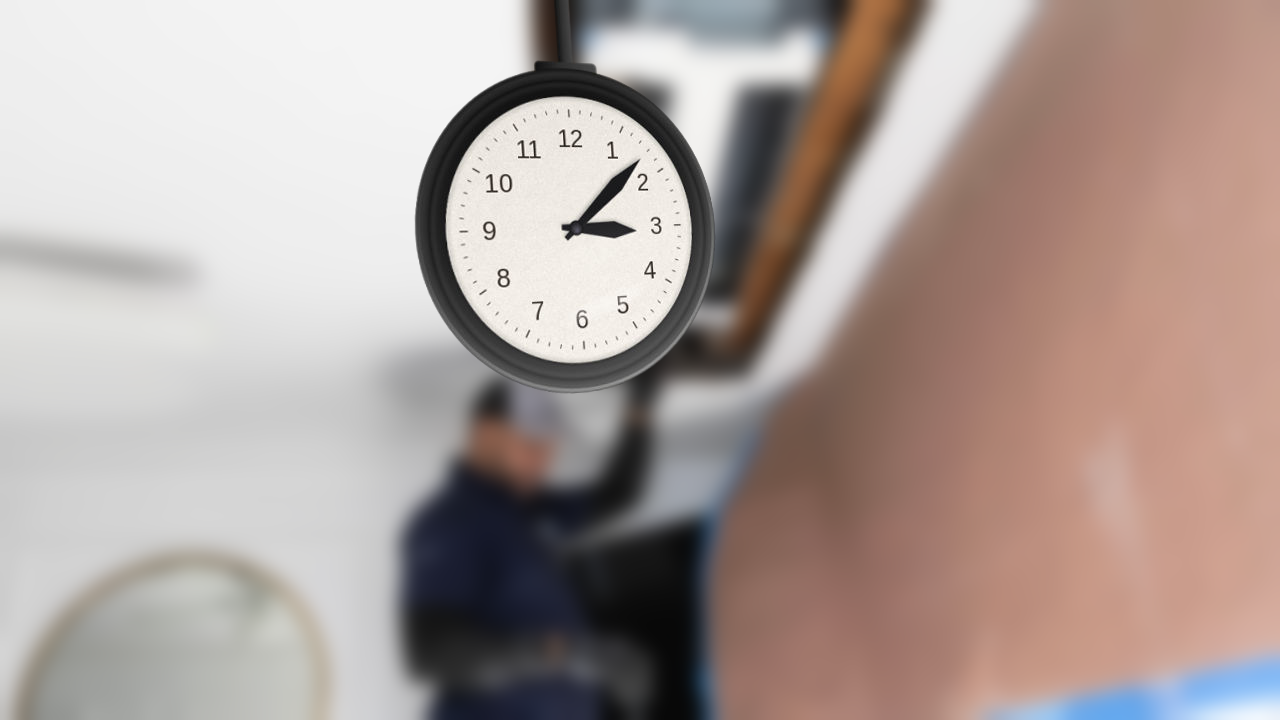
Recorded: 3,08
